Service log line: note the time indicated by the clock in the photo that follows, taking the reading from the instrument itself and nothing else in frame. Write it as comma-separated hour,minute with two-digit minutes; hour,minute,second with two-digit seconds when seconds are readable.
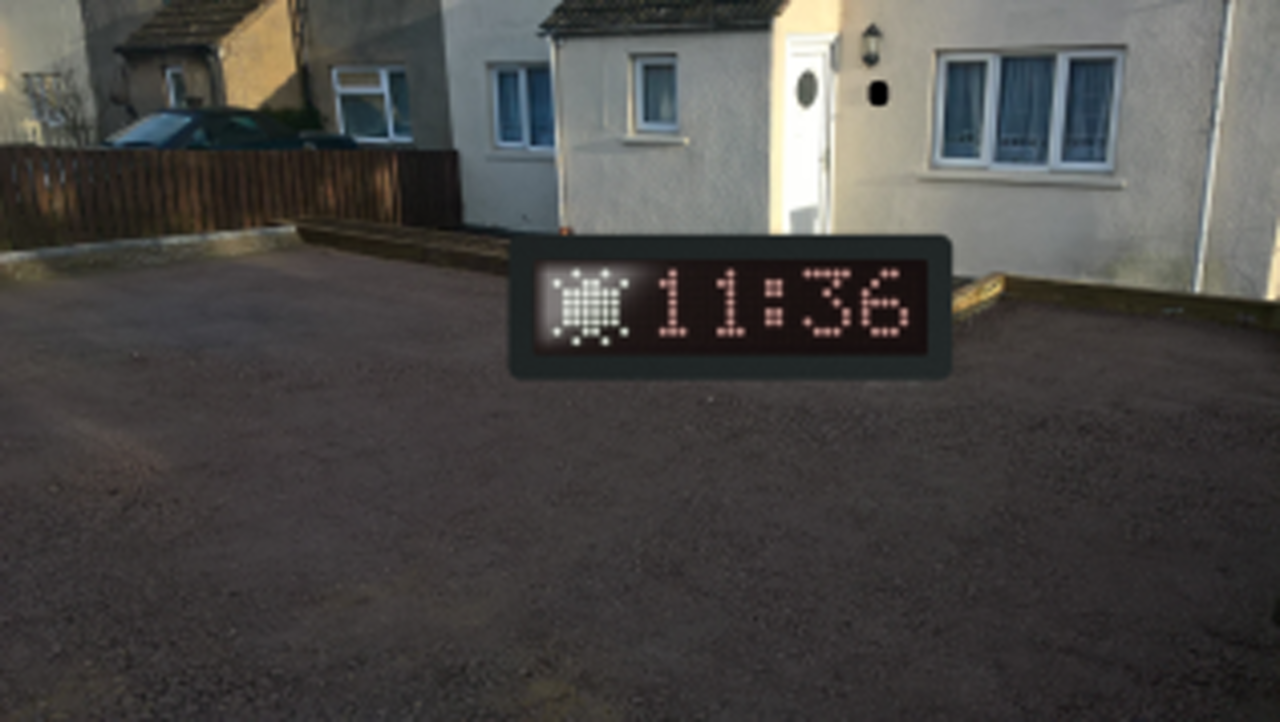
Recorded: 11,36
